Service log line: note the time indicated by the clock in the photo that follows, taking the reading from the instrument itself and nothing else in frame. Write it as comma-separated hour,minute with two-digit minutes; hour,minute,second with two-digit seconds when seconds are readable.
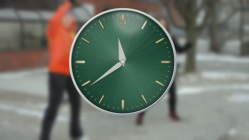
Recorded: 11,39
